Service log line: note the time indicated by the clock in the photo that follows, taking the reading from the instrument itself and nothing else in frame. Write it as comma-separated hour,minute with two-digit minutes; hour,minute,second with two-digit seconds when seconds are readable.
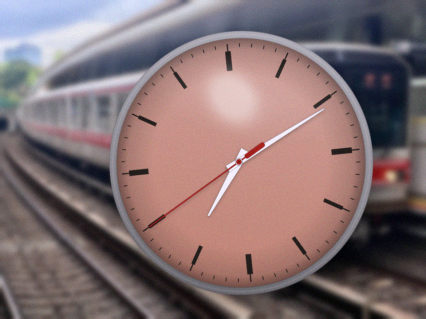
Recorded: 7,10,40
